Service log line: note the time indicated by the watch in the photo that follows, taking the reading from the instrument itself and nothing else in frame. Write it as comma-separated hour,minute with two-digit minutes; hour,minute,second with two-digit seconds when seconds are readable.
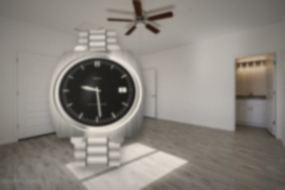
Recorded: 9,29
